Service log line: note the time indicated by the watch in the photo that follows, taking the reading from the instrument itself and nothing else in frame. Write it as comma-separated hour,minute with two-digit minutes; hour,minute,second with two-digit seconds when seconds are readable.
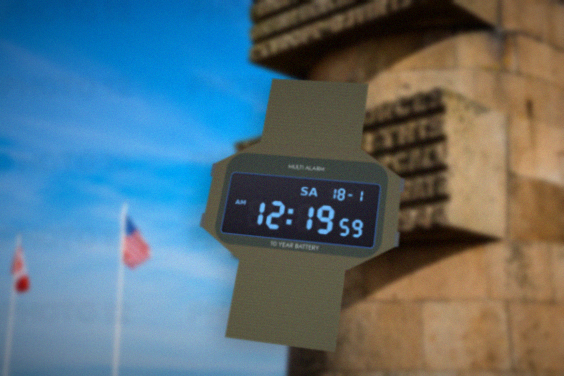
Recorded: 12,19,59
